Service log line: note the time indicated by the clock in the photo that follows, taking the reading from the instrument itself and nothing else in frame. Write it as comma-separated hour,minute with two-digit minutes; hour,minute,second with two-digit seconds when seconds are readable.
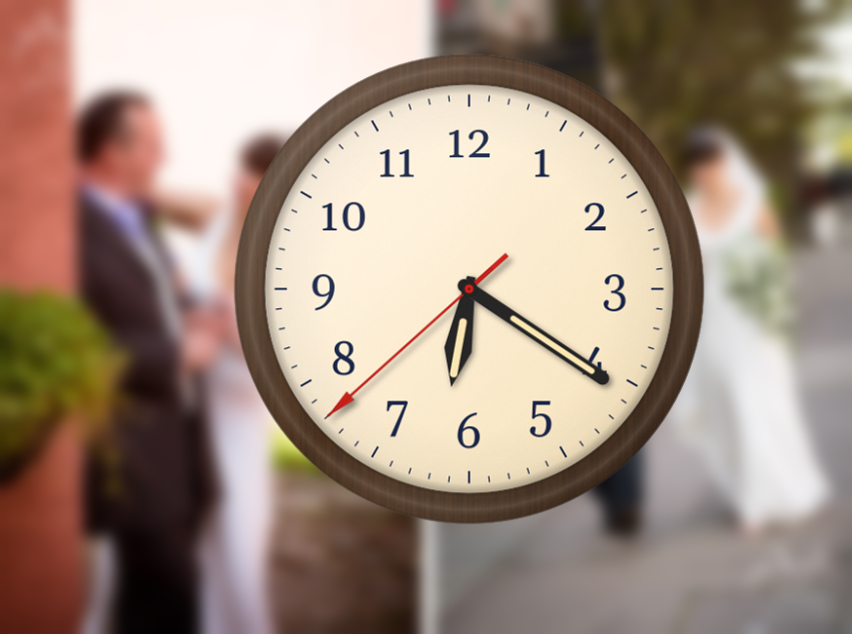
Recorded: 6,20,38
